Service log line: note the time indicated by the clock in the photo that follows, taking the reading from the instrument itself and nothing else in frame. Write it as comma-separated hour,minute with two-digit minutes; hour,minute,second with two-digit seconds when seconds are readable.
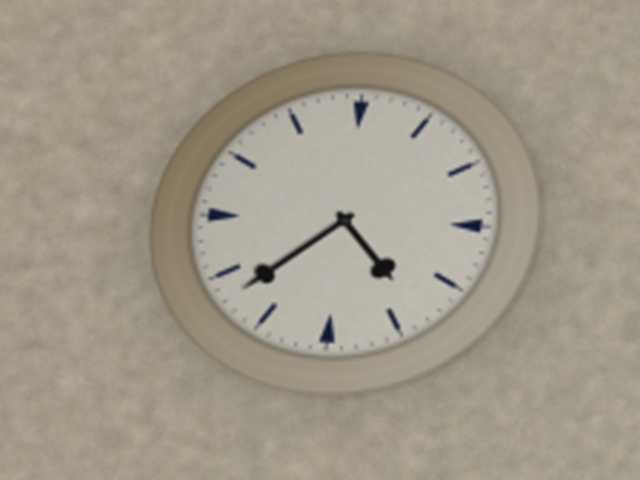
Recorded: 4,38
